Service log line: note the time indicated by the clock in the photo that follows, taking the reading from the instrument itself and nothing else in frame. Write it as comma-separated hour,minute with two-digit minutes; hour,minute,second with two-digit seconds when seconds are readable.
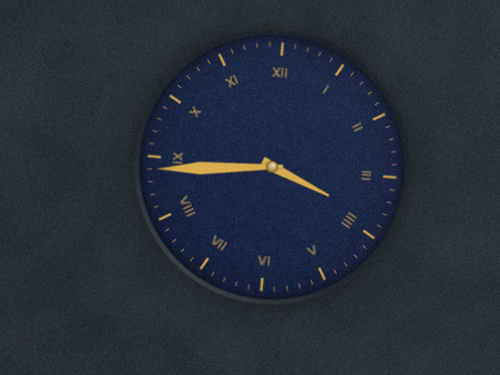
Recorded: 3,44
